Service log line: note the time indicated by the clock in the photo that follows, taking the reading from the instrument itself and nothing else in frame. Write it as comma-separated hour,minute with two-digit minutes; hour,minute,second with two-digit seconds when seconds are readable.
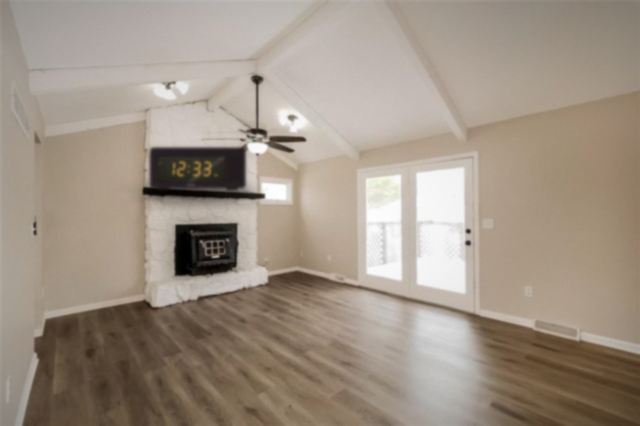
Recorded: 12,33
